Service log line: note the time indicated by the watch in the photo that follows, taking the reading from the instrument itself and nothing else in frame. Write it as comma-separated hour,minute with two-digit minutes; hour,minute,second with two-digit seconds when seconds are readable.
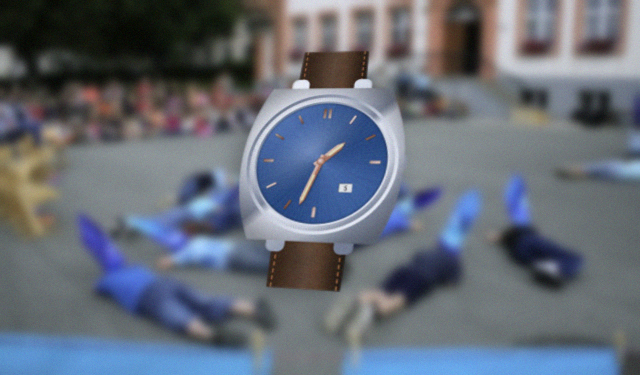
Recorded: 1,33
